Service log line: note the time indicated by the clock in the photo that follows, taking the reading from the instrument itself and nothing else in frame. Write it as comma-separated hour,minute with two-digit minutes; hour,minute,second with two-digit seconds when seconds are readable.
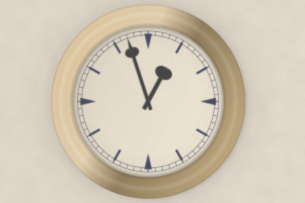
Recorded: 12,57
